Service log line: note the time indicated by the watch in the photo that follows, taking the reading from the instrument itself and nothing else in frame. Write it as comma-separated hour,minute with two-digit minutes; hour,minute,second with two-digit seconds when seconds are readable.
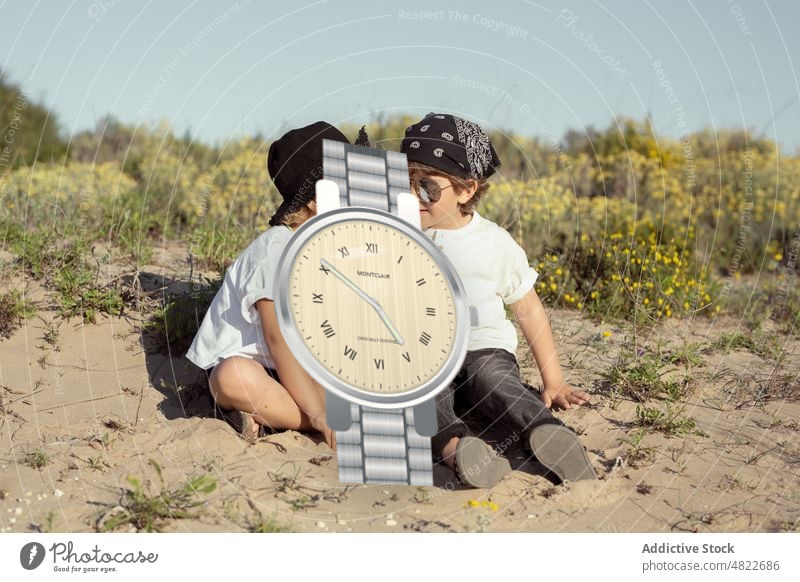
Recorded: 4,51
